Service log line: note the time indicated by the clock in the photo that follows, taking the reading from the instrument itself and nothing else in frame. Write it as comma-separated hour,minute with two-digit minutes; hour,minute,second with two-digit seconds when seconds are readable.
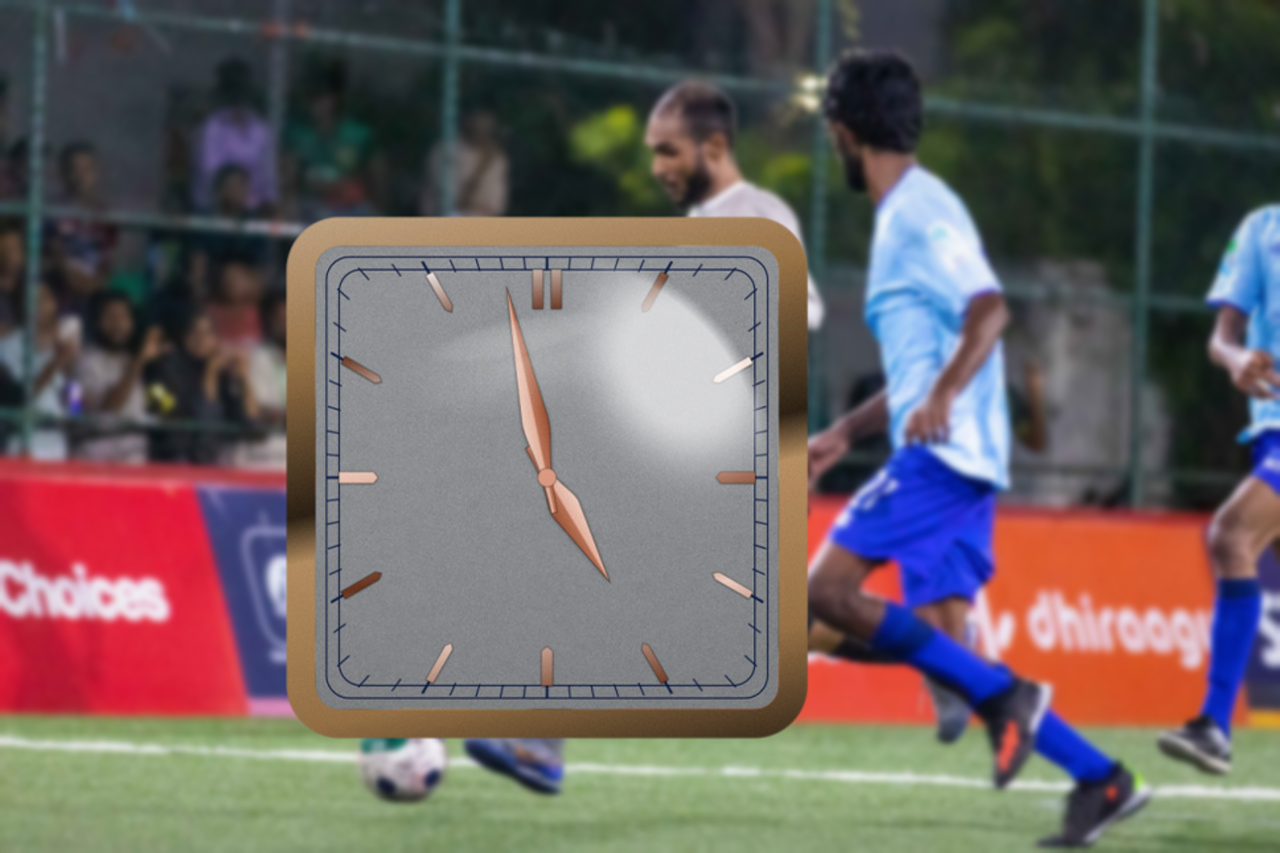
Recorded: 4,58
